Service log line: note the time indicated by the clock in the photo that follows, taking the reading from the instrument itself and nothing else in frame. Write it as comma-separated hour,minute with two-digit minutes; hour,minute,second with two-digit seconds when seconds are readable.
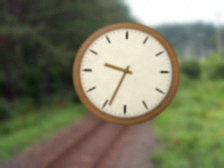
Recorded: 9,34
